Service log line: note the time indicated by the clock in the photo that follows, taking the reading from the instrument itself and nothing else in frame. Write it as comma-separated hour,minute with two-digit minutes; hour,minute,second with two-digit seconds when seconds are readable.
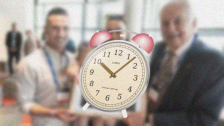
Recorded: 10,07
